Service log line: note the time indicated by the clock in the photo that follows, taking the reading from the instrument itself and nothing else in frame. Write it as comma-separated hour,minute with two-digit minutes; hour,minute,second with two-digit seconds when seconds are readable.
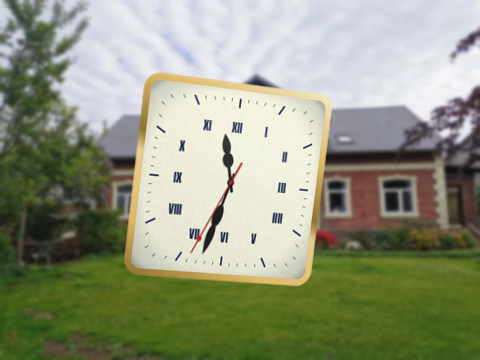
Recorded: 11,32,34
